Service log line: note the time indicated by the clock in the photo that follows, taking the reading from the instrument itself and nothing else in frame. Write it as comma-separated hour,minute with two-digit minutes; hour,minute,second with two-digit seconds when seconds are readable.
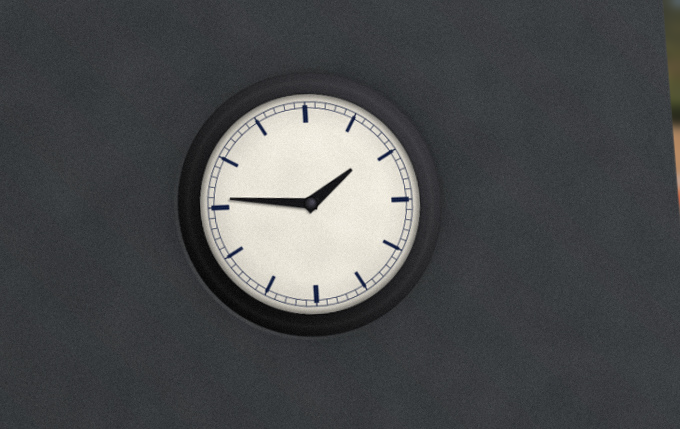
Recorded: 1,46
